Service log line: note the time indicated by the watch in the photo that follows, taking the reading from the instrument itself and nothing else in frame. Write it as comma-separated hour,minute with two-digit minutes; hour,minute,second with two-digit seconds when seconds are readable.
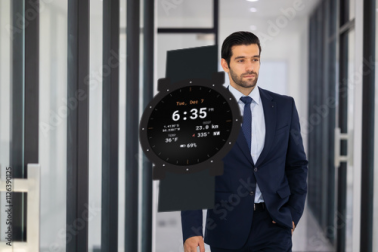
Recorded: 6,35
